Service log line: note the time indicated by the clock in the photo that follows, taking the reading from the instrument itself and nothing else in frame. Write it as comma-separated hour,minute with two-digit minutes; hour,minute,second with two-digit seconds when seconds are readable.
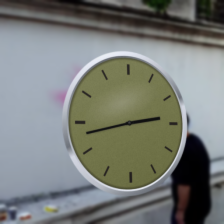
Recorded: 2,43
